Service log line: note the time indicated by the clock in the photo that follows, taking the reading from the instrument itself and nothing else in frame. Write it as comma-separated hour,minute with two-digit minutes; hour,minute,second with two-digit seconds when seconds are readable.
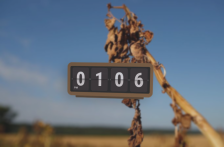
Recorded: 1,06
